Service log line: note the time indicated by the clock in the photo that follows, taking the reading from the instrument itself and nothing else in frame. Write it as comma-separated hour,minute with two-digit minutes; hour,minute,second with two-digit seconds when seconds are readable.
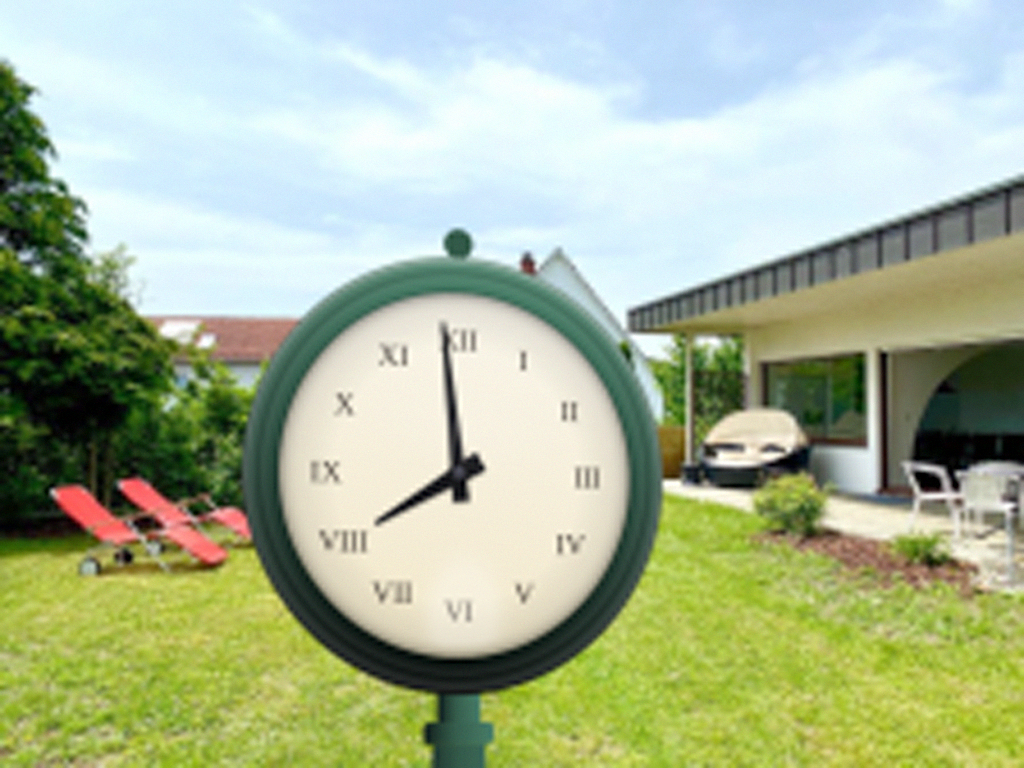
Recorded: 7,59
